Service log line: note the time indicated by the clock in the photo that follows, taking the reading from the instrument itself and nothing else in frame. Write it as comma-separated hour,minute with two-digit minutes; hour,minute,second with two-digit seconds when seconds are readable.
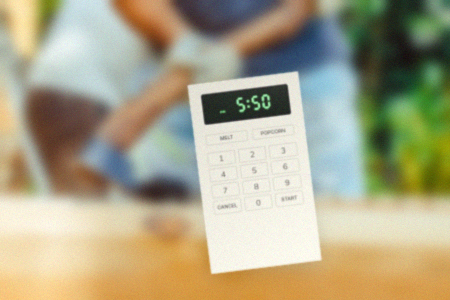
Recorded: 5,50
